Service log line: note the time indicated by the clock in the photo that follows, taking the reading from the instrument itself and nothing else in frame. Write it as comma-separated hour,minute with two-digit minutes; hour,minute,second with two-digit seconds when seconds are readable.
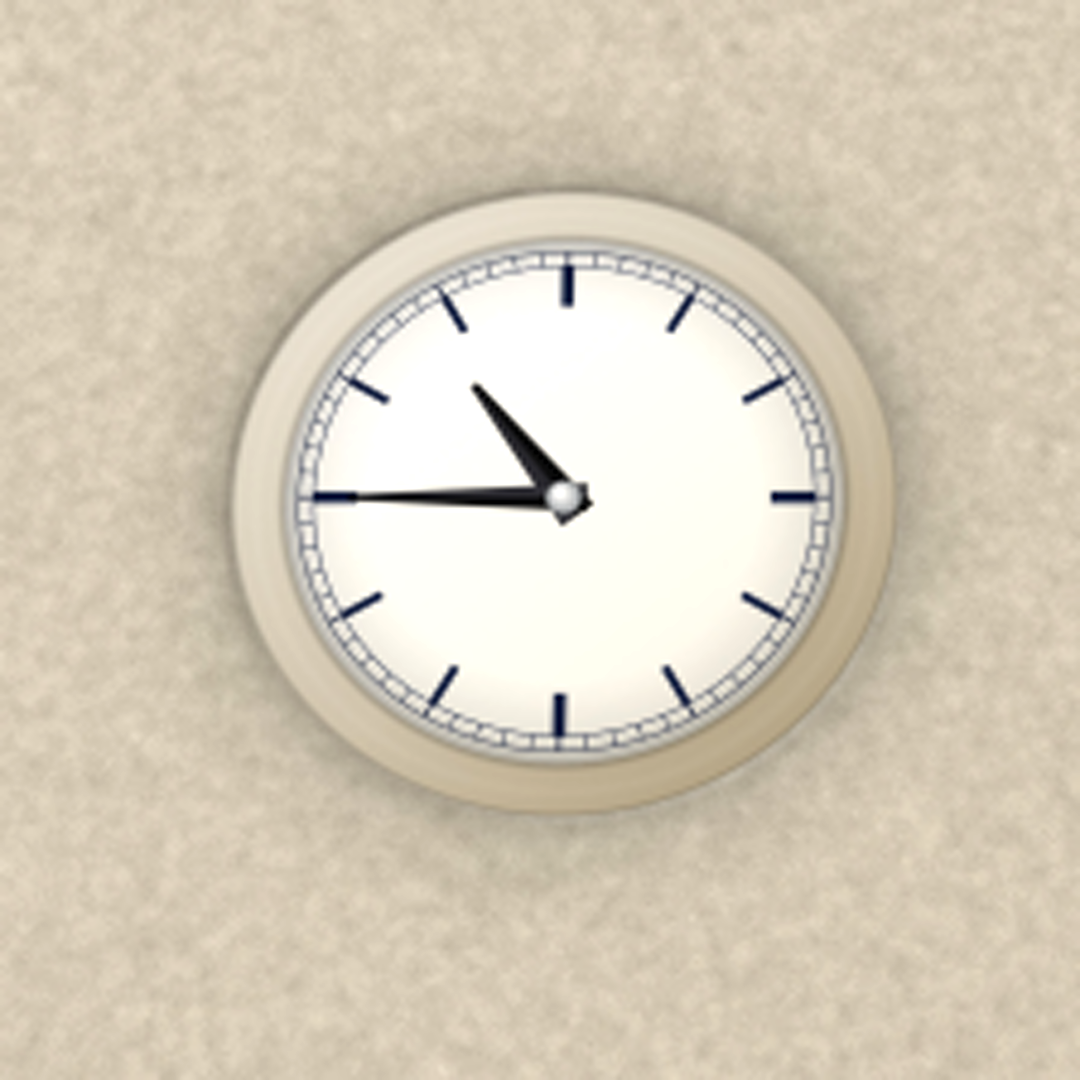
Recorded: 10,45
